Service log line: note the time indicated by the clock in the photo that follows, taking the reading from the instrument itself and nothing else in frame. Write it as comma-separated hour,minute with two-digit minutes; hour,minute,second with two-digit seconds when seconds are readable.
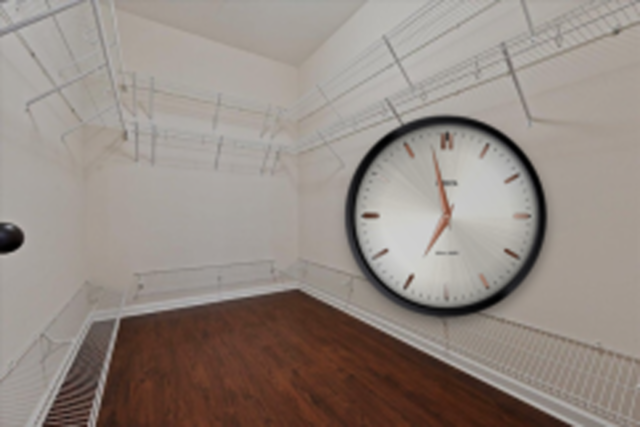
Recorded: 6,58
